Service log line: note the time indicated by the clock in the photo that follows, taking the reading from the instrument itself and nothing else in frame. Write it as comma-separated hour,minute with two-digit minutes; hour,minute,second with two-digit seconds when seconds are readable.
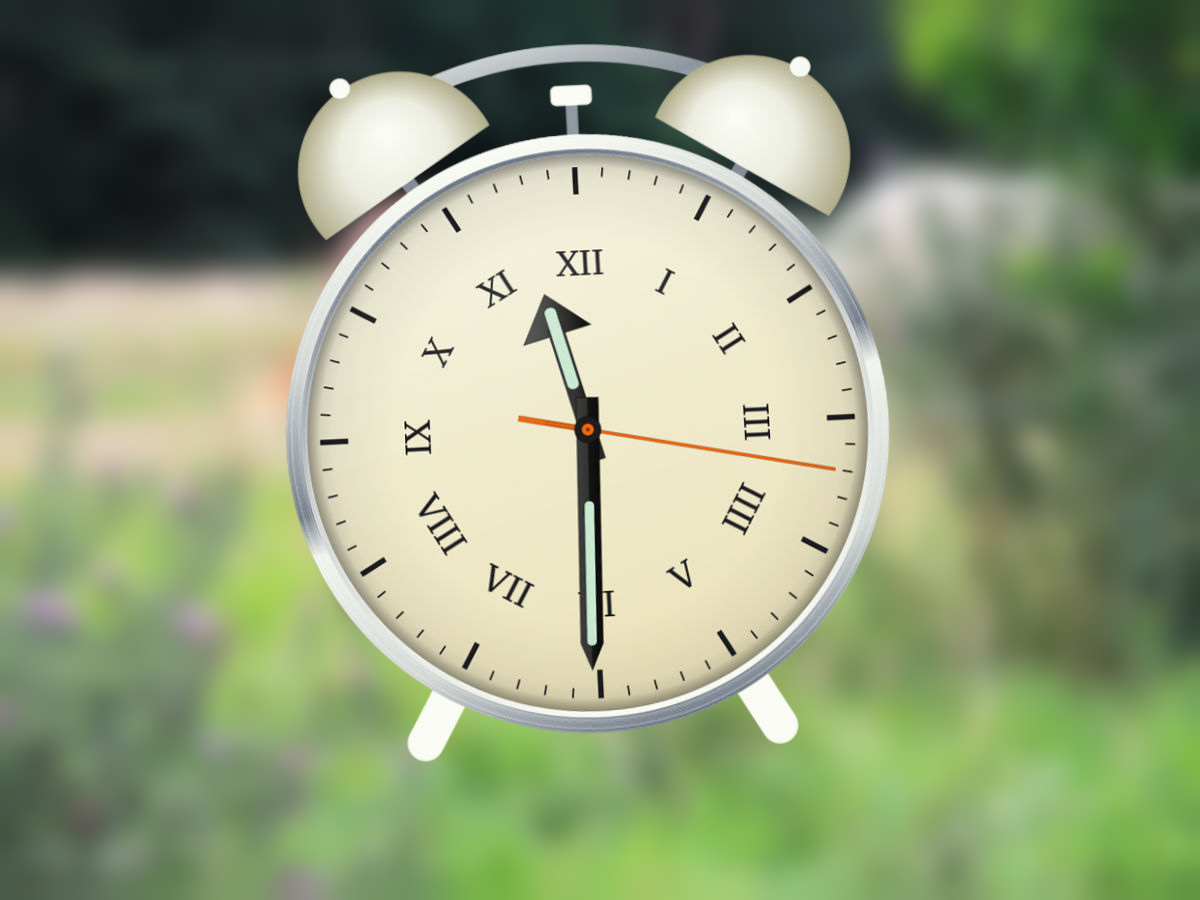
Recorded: 11,30,17
